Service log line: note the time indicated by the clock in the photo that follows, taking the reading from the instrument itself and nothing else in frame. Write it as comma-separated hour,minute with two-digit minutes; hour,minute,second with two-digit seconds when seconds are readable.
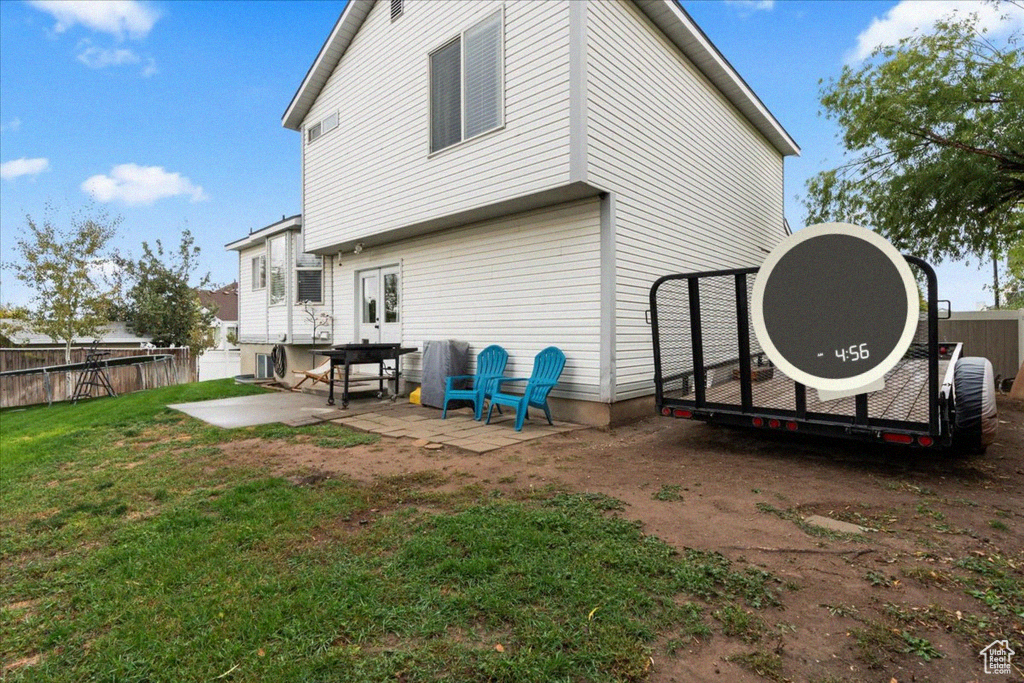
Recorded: 4,56
